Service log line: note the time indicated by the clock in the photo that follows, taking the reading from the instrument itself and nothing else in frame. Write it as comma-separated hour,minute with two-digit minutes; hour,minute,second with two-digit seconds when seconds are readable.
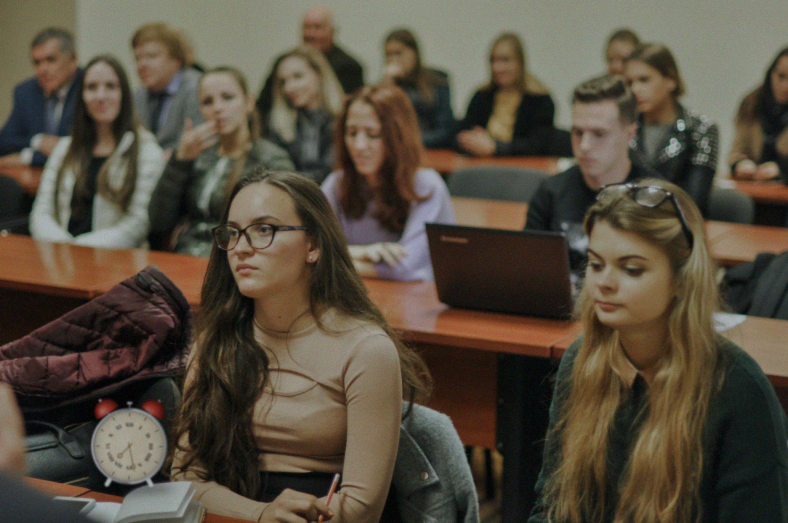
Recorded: 7,28
